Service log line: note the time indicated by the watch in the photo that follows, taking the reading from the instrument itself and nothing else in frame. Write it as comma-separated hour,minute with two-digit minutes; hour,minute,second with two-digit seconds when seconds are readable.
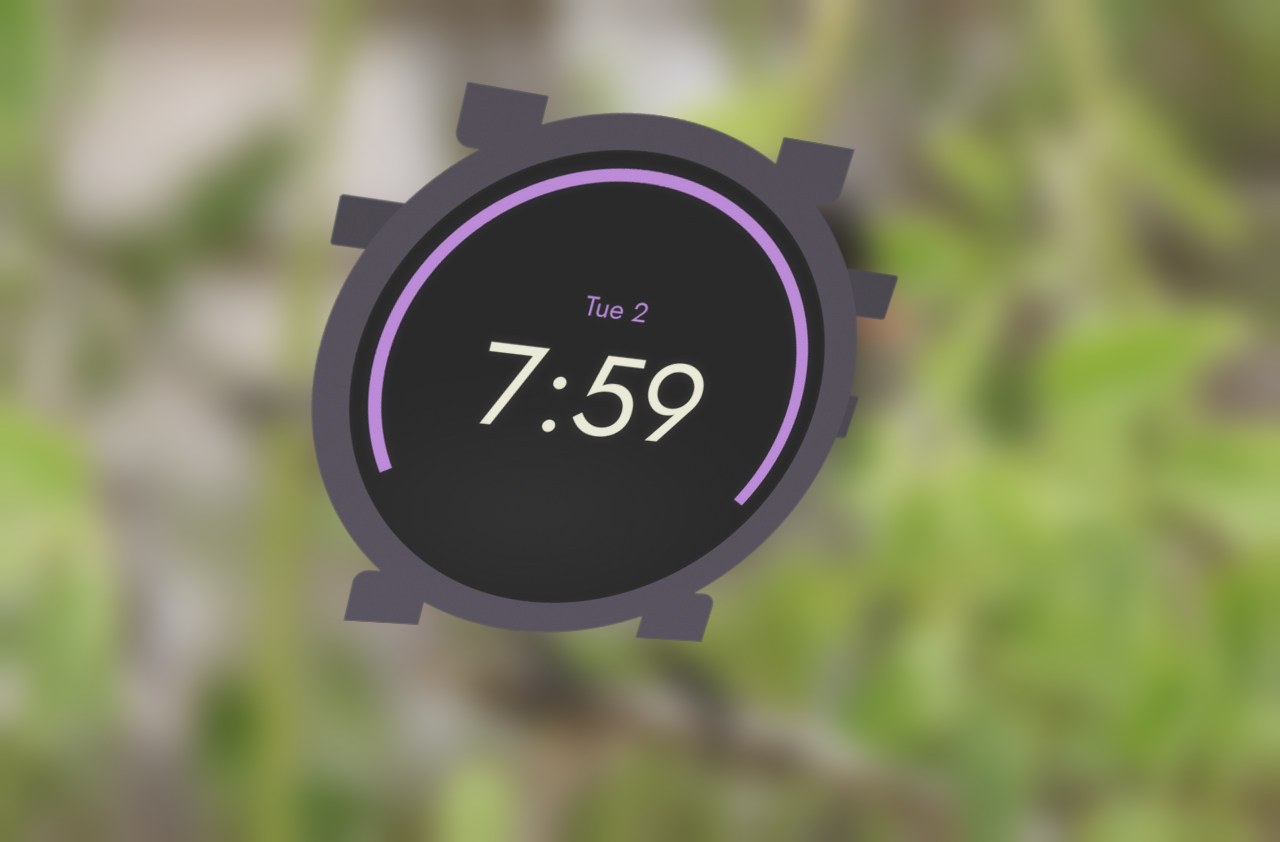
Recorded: 7,59
